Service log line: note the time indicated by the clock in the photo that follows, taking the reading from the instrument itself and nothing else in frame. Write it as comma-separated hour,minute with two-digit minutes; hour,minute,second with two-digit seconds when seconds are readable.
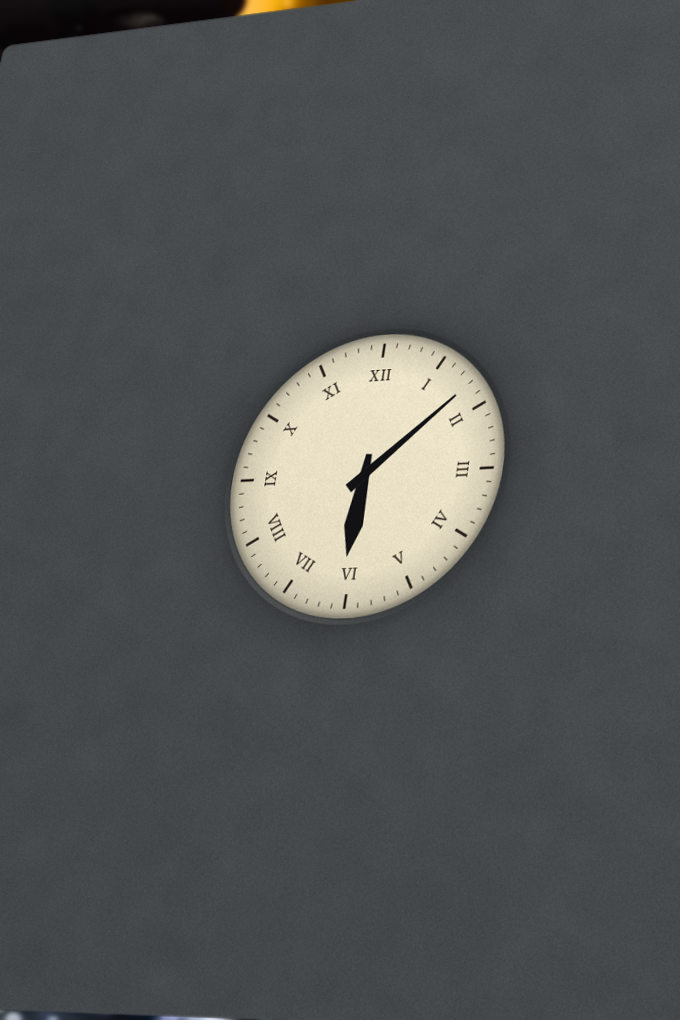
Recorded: 6,08
